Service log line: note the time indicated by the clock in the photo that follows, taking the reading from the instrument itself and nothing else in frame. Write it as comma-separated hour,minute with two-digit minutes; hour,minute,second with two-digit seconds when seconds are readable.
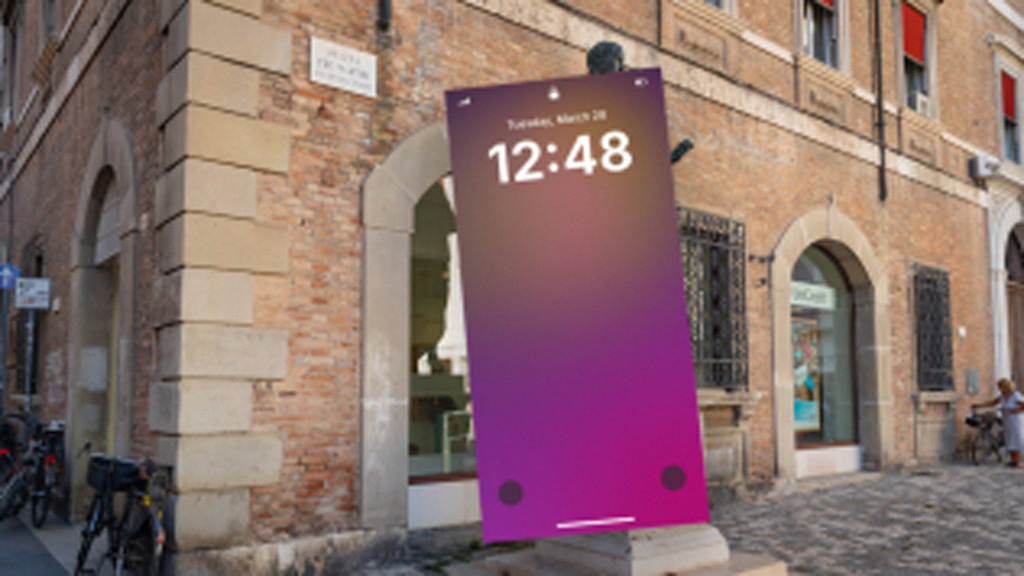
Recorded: 12,48
